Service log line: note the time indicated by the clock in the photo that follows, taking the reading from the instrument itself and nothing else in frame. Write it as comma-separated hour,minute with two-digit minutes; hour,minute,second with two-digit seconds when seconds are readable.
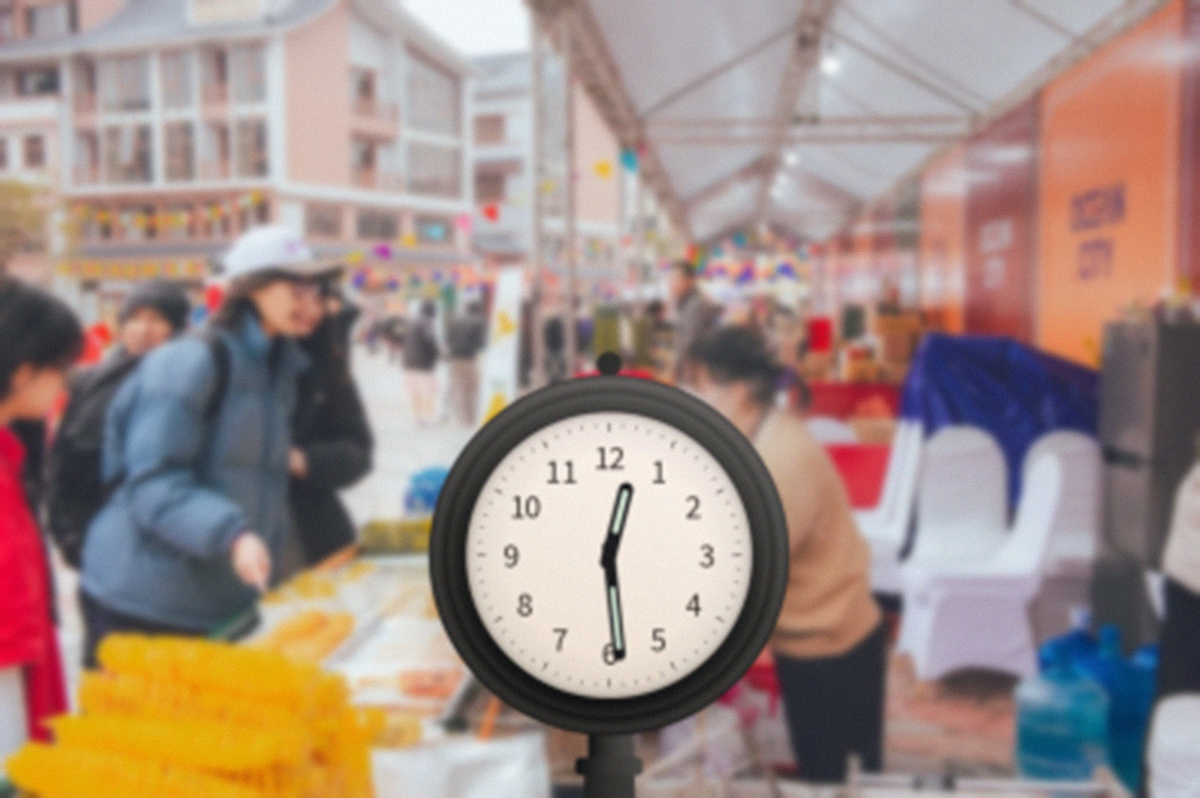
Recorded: 12,29
